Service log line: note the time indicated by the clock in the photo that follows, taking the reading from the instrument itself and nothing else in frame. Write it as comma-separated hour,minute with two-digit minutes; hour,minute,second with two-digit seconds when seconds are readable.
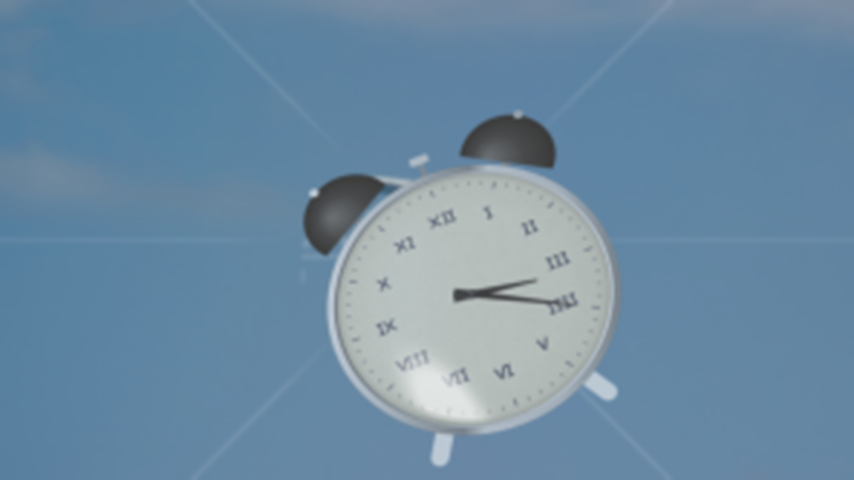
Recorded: 3,20
